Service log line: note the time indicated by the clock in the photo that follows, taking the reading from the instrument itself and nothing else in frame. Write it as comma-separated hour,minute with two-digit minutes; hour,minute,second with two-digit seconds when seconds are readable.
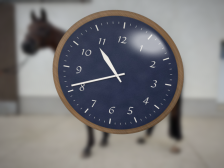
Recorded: 10,41
